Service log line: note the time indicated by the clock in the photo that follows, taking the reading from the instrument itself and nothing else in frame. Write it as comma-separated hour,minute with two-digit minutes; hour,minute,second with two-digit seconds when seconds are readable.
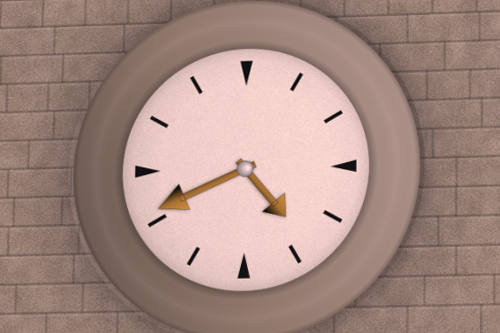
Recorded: 4,41
